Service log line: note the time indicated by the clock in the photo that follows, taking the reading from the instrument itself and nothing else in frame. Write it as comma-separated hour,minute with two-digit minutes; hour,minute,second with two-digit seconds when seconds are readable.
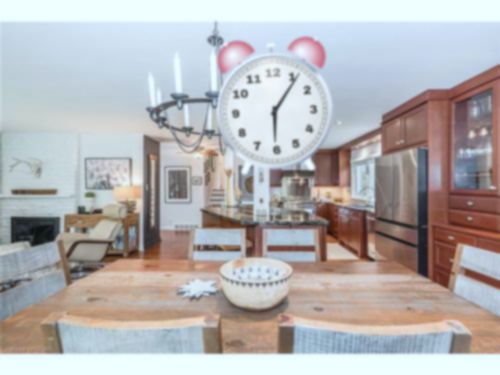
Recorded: 6,06
